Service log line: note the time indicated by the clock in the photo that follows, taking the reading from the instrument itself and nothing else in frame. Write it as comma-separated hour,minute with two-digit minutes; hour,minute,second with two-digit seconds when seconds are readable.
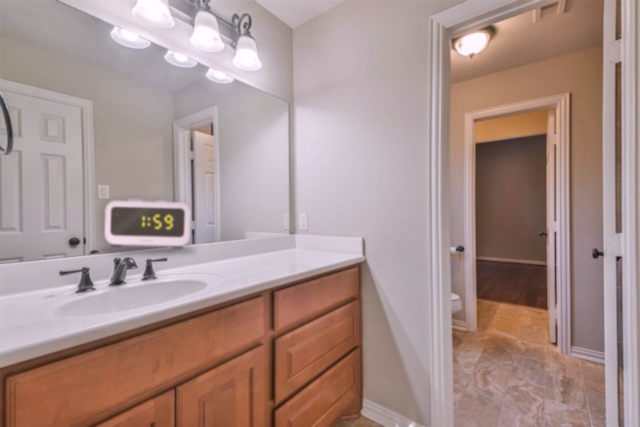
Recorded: 1,59
